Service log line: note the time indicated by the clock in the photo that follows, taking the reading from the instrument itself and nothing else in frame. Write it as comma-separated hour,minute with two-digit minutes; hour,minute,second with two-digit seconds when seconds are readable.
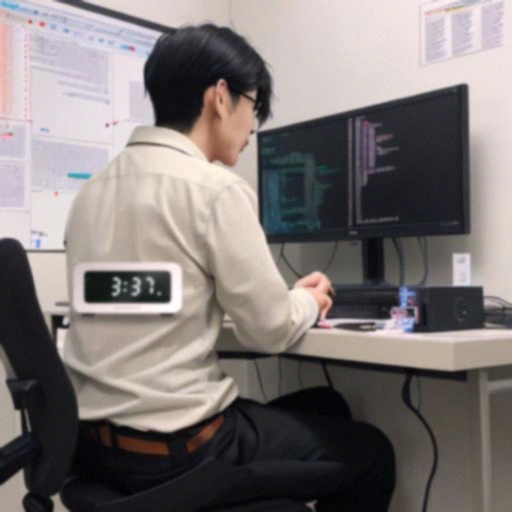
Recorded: 3,37
